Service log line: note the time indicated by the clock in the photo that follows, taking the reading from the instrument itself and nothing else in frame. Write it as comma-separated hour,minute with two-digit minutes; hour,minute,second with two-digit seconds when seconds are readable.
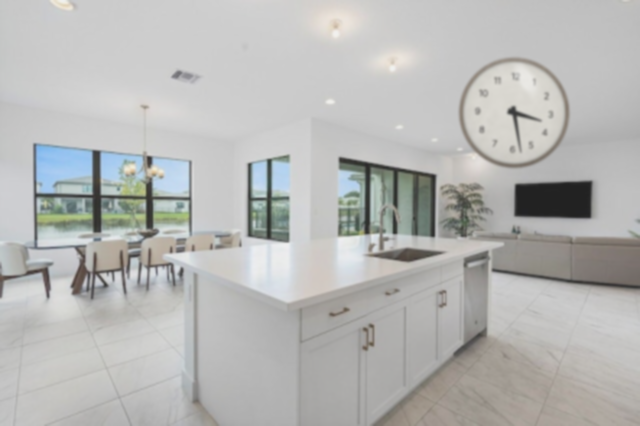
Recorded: 3,28
